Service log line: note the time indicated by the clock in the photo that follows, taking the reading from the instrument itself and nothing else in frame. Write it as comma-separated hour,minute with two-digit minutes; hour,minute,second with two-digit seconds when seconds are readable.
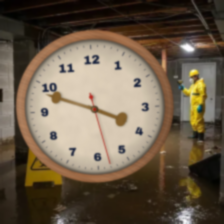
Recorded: 3,48,28
